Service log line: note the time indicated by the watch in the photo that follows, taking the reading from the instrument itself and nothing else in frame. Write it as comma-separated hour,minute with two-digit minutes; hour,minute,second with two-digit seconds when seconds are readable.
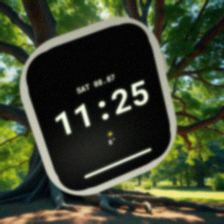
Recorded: 11,25
